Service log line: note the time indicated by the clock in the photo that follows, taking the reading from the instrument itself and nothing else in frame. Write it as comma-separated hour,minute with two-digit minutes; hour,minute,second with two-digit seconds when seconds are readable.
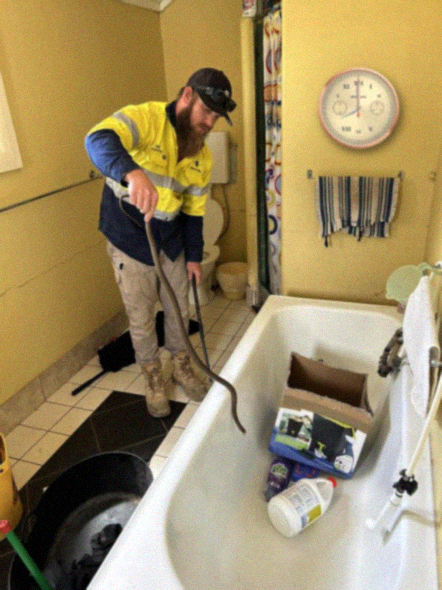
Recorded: 8,00
